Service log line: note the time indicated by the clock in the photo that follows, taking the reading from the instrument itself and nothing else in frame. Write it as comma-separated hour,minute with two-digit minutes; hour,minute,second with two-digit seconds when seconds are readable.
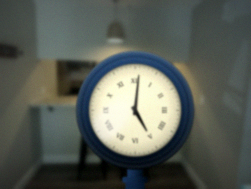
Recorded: 5,01
